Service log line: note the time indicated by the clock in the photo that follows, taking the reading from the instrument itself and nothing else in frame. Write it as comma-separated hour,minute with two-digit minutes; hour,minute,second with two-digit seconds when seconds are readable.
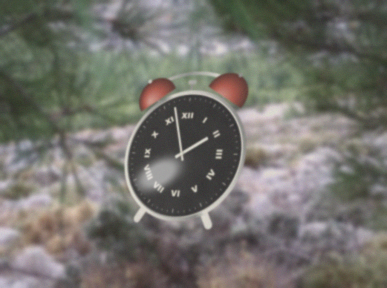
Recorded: 1,57
